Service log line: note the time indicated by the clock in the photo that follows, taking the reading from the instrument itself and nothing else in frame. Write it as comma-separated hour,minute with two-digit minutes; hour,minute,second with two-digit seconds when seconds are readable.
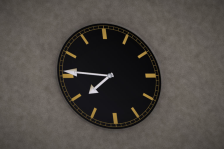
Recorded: 7,46
